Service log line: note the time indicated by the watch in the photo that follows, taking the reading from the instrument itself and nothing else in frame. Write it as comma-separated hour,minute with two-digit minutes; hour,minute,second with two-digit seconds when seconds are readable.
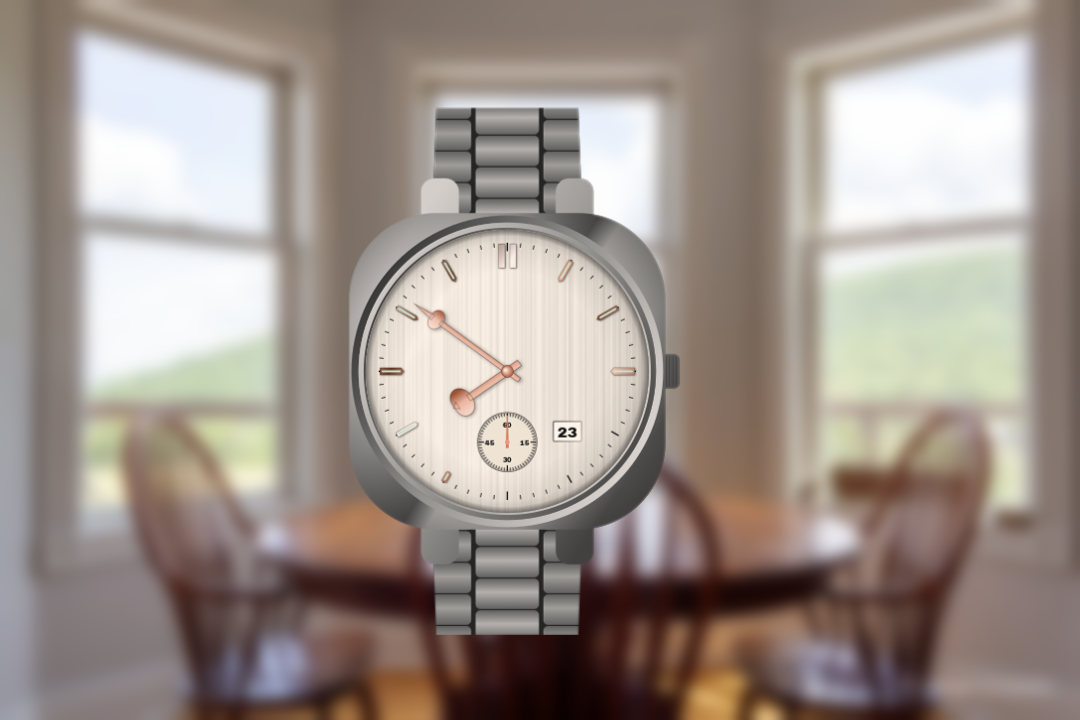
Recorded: 7,51
